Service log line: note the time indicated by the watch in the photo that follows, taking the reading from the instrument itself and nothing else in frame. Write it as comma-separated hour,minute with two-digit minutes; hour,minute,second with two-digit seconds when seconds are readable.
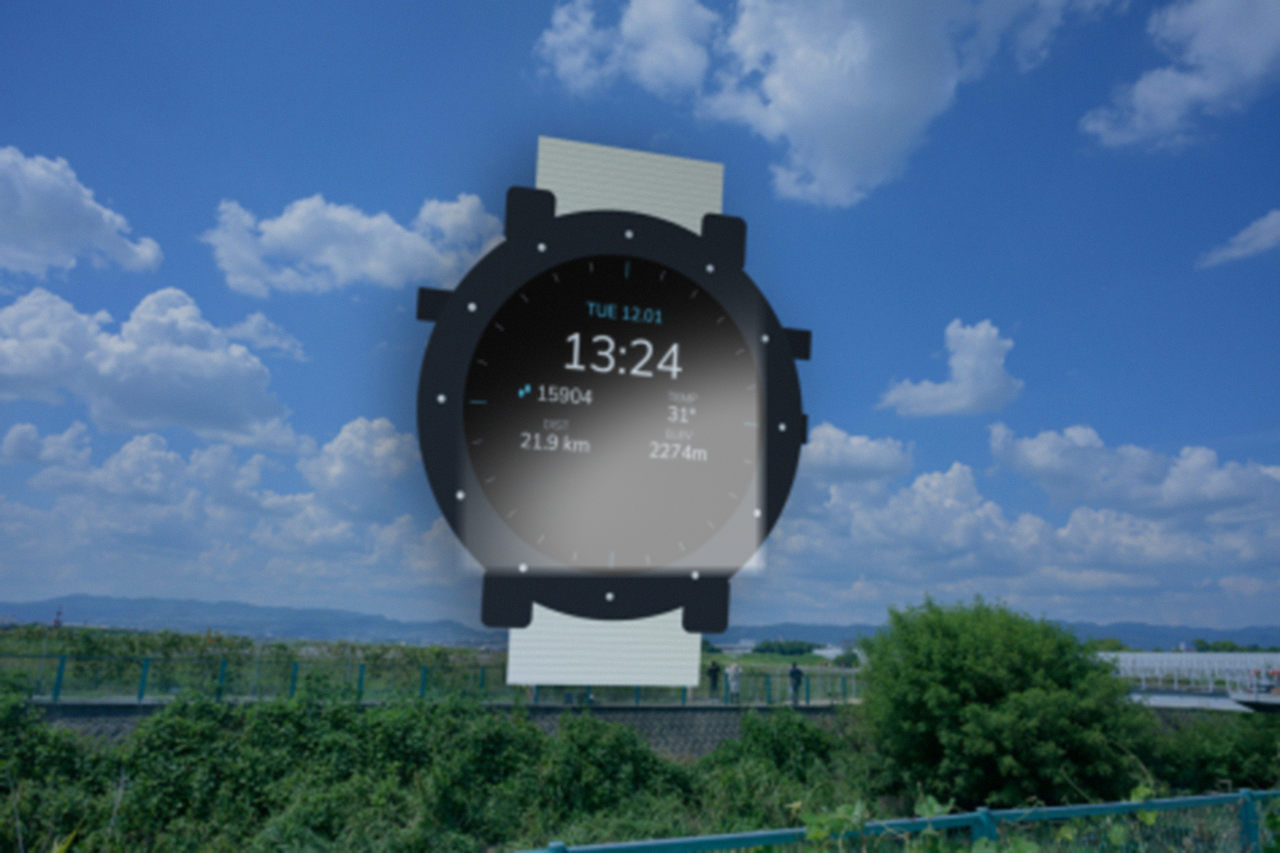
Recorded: 13,24
